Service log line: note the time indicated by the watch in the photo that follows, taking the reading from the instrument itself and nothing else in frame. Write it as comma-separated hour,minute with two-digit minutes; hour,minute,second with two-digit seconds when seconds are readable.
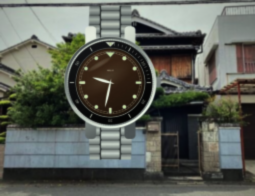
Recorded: 9,32
